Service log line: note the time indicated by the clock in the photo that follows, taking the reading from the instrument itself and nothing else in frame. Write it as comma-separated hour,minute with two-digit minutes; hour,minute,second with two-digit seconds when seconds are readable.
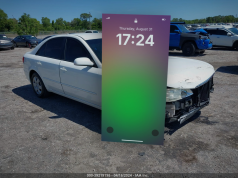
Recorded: 17,24
